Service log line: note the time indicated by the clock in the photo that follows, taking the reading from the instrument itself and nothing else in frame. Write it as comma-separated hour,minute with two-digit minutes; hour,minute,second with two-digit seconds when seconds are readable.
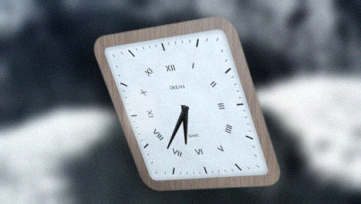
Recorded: 6,37
